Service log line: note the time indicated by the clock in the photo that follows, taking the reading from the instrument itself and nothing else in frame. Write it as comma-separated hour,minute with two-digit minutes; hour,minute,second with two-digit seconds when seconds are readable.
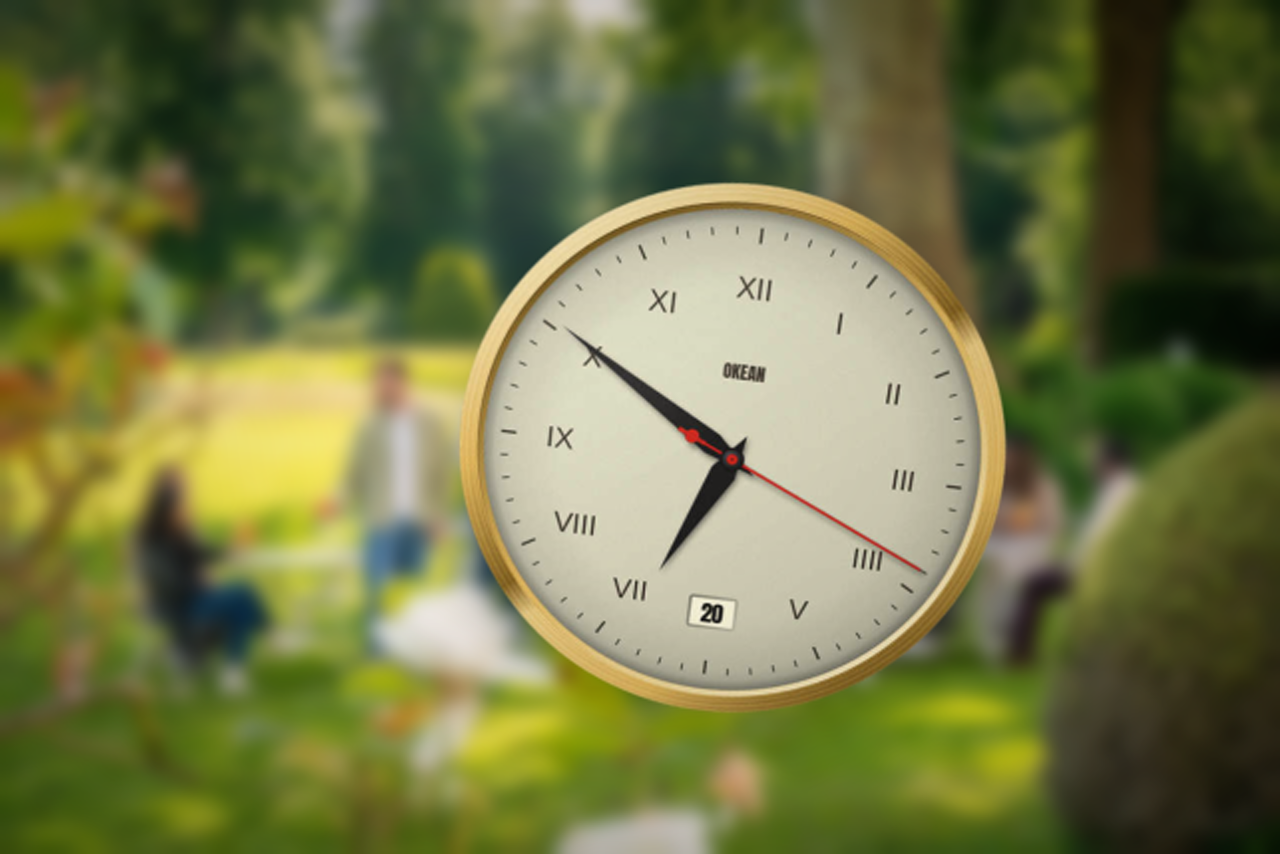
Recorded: 6,50,19
